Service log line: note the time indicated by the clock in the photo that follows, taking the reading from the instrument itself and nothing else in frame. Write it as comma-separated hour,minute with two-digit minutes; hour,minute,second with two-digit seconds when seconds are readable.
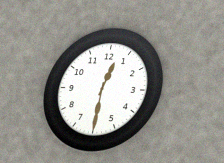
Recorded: 12,30
